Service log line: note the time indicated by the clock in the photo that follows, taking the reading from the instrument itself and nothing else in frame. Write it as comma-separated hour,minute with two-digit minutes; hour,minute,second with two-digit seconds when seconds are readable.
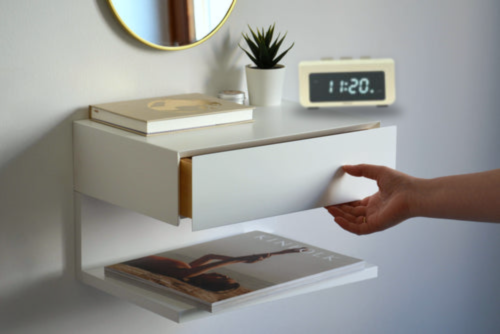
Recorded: 11,20
